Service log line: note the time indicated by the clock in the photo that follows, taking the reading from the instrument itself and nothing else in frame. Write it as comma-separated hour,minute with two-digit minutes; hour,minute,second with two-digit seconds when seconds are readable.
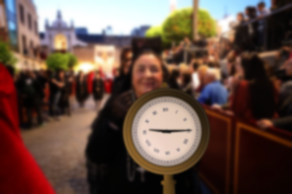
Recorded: 9,15
